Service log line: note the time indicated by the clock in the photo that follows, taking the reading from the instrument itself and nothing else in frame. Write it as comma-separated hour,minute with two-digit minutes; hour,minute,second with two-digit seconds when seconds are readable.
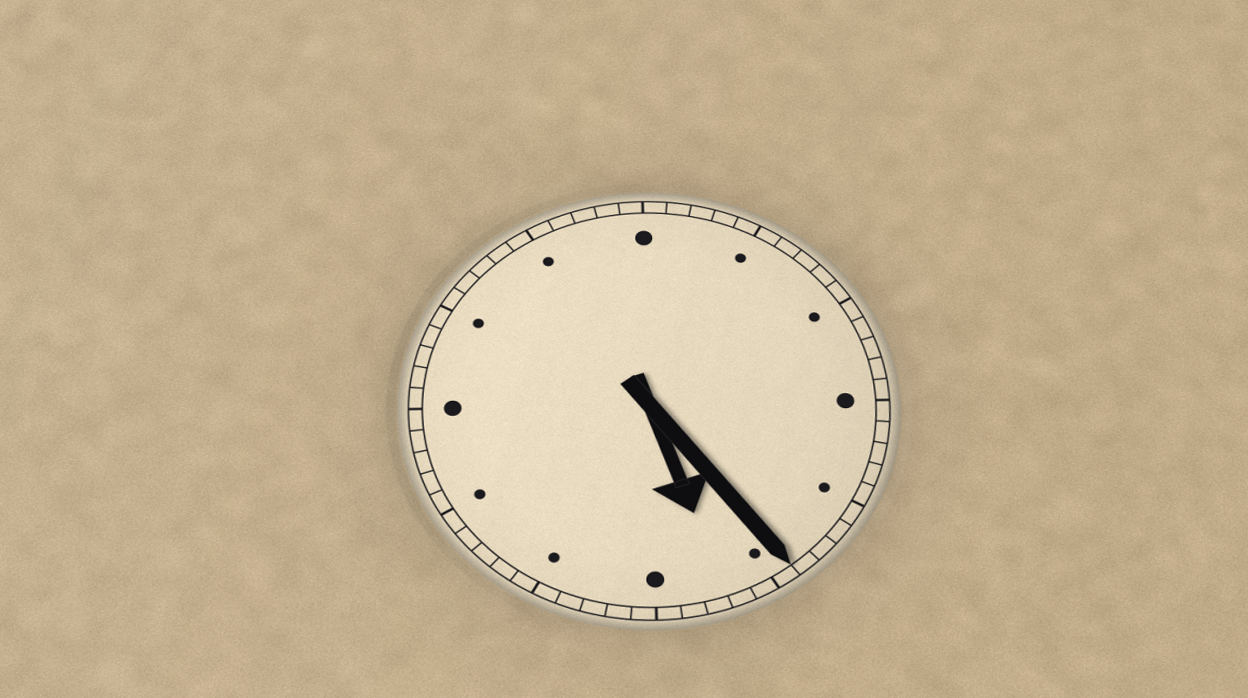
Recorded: 5,24
